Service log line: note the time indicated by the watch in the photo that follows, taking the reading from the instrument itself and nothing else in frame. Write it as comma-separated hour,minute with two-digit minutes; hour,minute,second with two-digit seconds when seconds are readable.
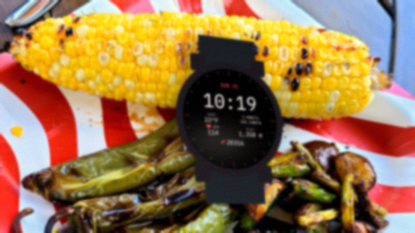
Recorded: 10,19
